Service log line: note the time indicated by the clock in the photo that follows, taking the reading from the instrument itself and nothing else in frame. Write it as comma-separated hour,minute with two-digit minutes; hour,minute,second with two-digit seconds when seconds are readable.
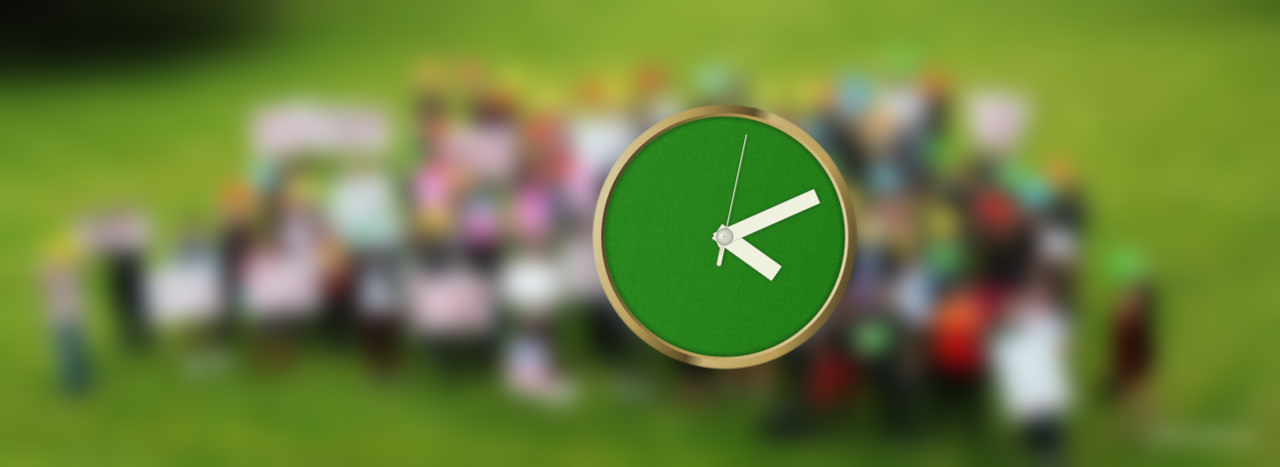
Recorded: 4,11,02
